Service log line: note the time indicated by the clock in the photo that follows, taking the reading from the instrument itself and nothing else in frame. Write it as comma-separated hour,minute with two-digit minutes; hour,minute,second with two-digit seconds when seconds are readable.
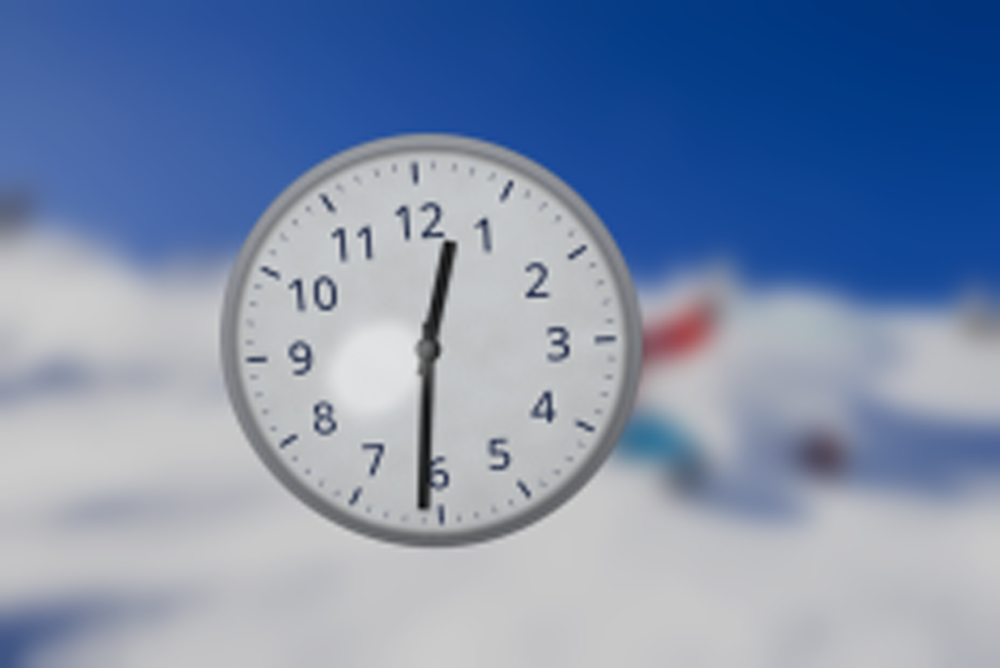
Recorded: 12,31
